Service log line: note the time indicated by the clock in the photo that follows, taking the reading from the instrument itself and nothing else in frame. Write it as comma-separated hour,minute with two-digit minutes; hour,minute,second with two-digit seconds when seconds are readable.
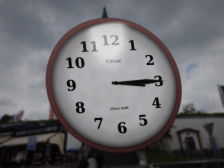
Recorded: 3,15
